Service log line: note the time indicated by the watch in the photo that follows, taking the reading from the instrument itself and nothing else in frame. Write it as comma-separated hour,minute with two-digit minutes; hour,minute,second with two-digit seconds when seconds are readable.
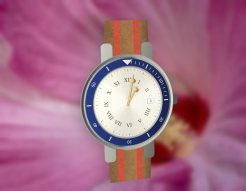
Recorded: 1,02
